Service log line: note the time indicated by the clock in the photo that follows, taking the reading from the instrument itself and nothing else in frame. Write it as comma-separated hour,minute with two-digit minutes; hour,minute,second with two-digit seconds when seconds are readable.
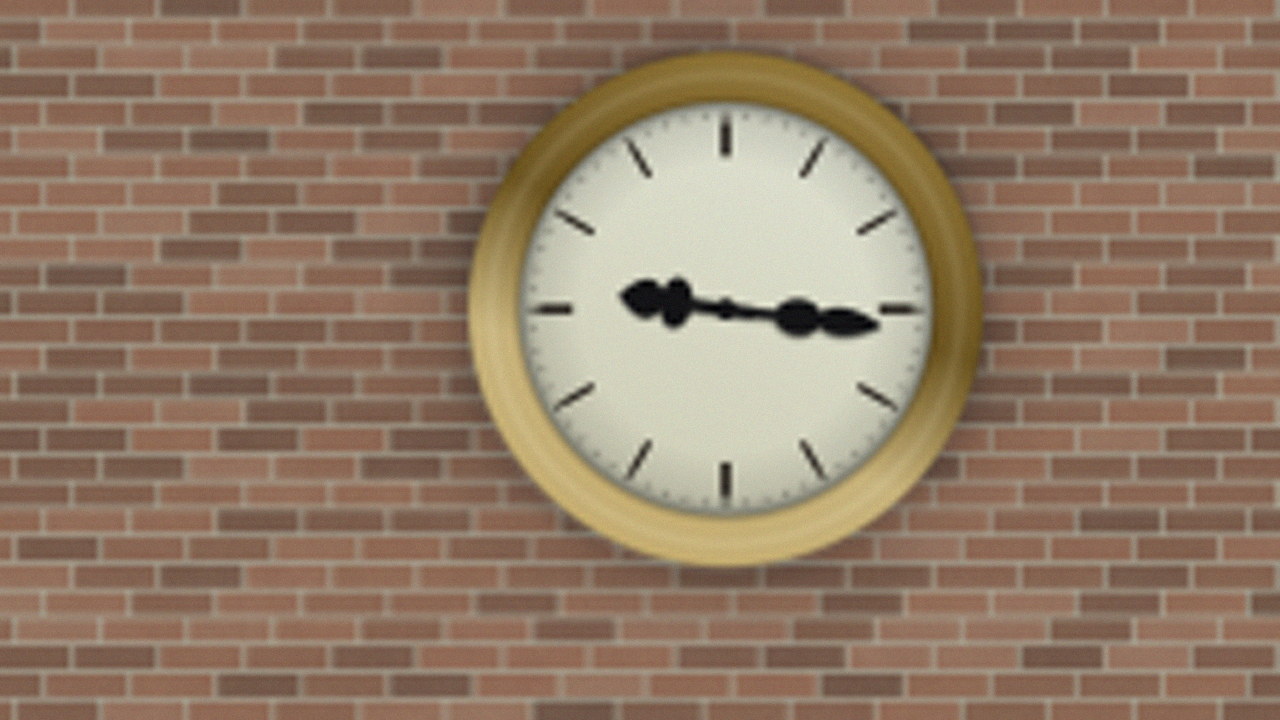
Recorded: 9,16
